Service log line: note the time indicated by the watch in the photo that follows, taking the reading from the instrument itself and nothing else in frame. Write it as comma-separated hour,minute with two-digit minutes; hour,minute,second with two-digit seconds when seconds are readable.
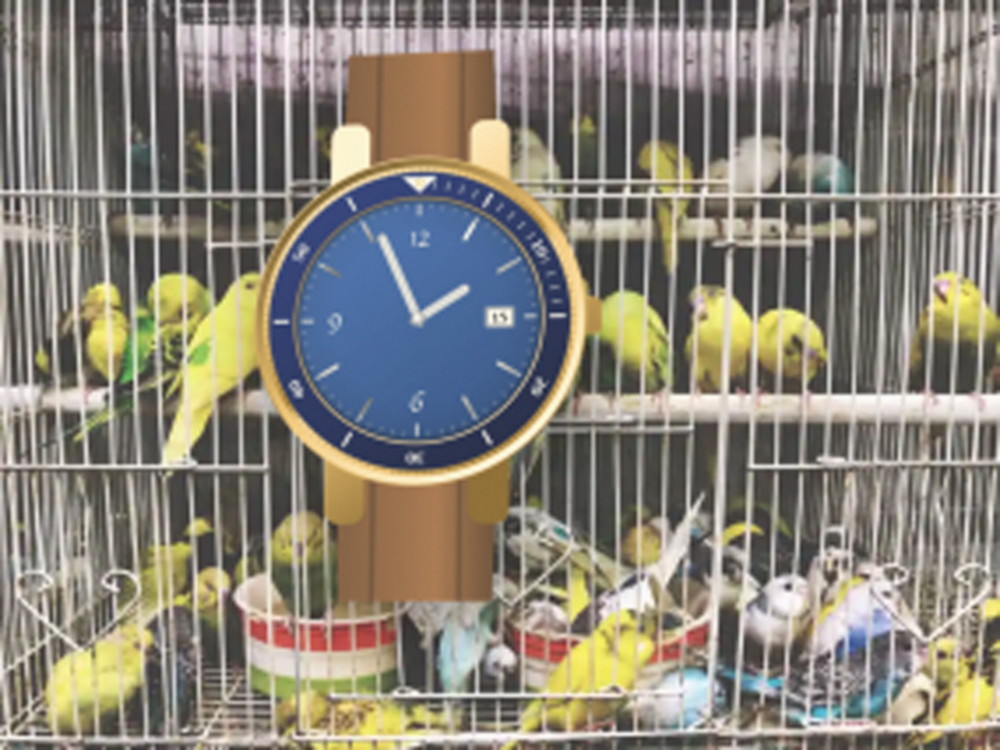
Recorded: 1,56
